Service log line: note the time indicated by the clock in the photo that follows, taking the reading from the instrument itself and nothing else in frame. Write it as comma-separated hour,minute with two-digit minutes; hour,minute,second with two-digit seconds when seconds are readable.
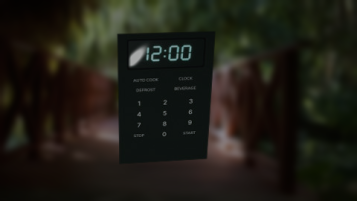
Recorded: 12,00
